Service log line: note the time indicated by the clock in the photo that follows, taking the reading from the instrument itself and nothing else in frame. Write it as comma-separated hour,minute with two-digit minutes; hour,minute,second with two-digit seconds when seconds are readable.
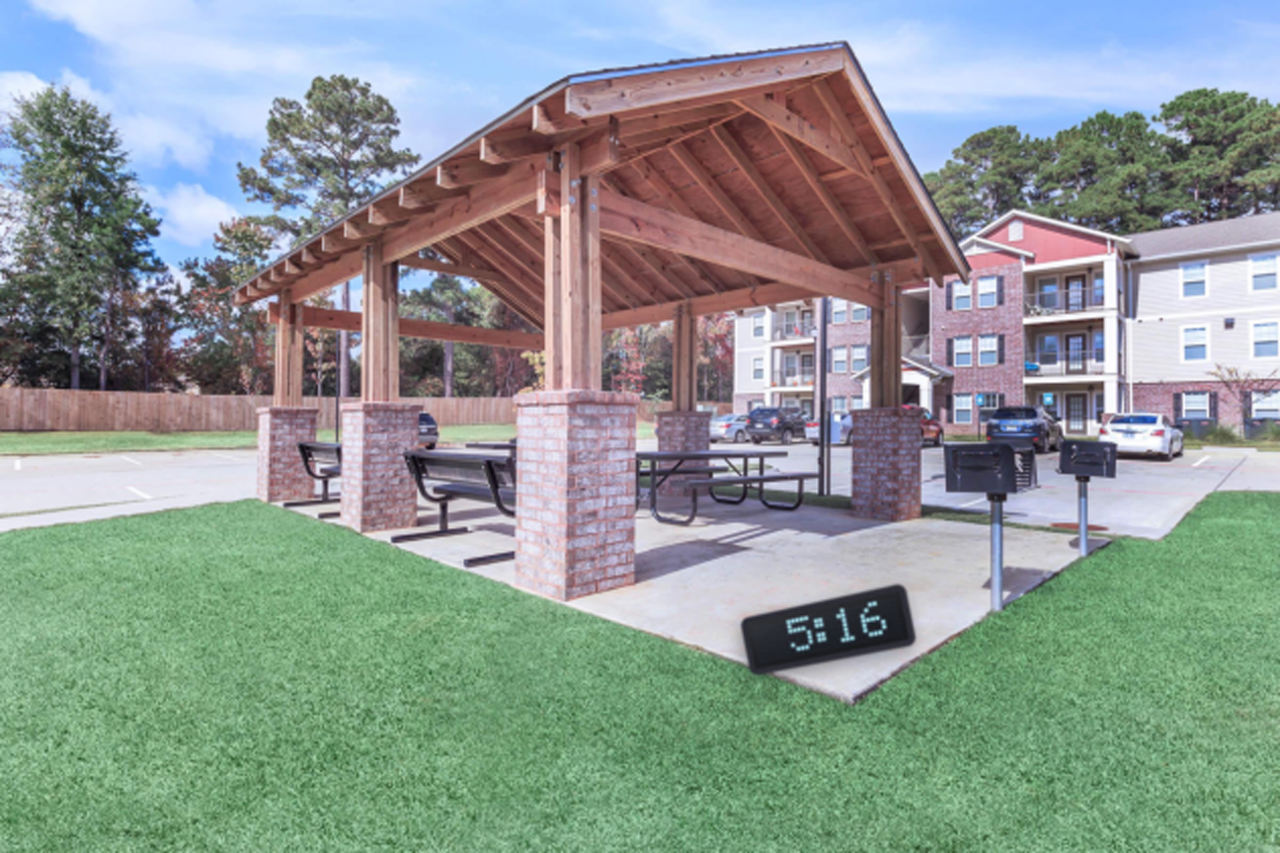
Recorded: 5,16
